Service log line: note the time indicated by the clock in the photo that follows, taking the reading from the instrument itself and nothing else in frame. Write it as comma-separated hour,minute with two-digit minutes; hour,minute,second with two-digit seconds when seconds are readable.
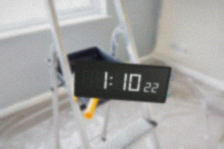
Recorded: 1,10
